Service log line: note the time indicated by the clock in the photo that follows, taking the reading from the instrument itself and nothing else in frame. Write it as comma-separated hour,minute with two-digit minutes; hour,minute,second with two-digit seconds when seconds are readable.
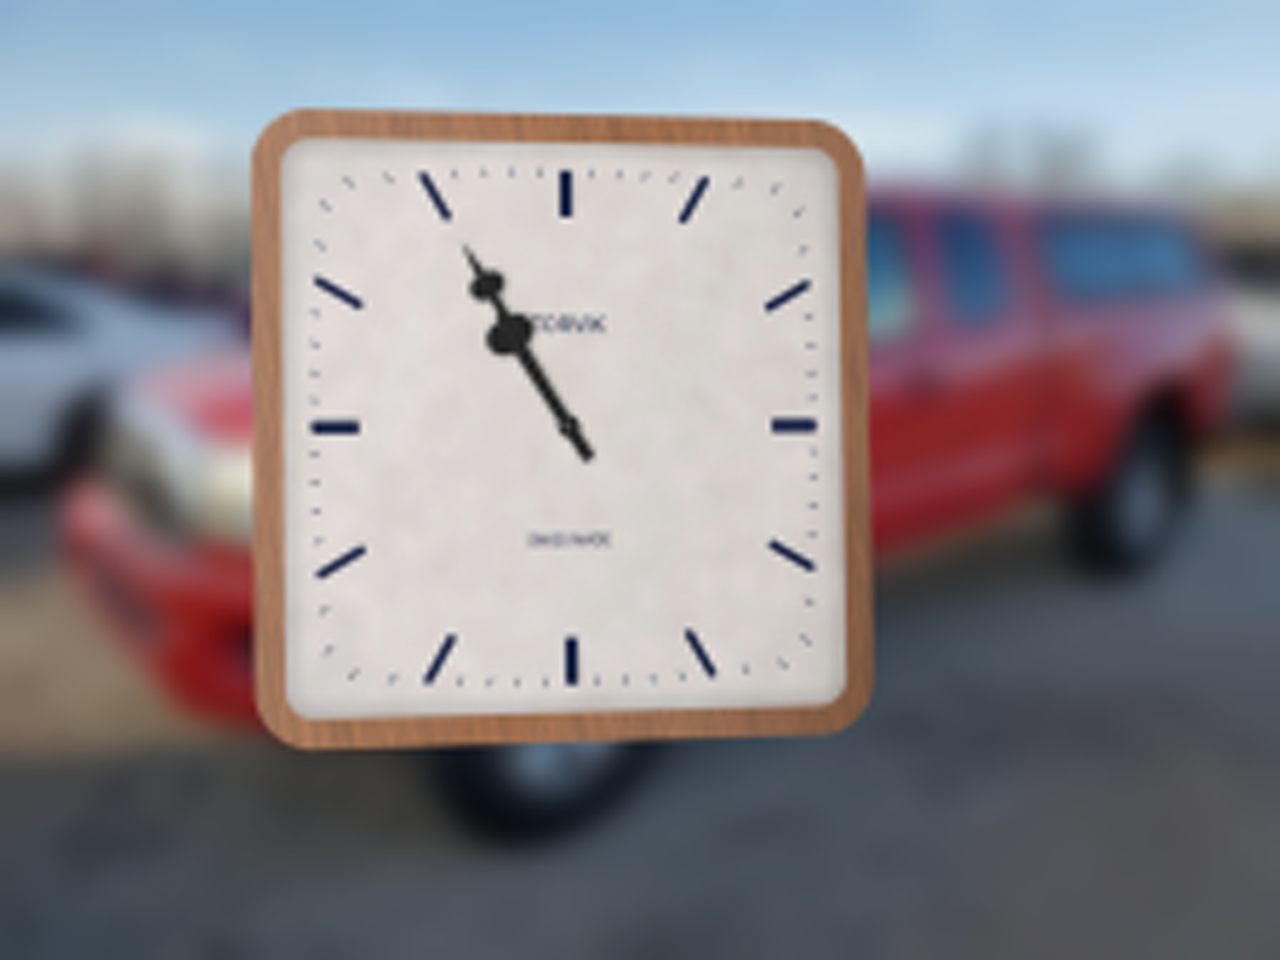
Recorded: 10,55
